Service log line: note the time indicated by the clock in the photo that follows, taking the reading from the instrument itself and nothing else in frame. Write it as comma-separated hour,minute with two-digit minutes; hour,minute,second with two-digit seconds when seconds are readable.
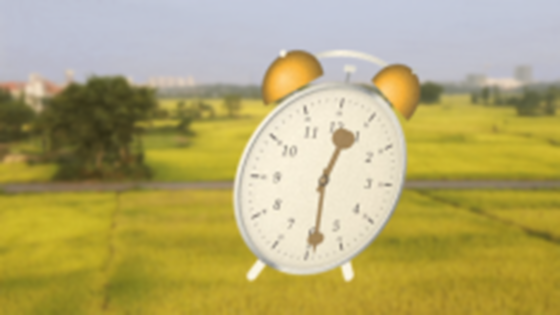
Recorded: 12,29
